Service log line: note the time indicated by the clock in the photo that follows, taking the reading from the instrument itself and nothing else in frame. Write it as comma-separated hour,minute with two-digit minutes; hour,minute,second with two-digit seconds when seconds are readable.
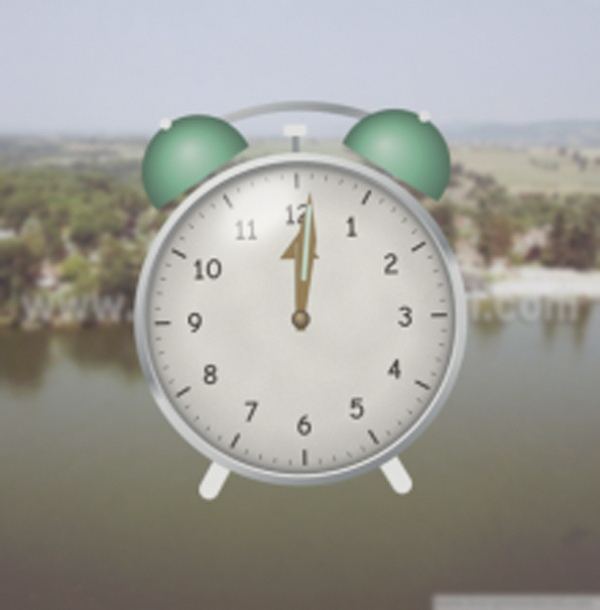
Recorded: 12,01
